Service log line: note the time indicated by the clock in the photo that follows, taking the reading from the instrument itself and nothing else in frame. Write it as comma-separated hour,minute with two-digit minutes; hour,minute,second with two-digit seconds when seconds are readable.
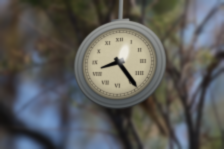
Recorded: 8,24
